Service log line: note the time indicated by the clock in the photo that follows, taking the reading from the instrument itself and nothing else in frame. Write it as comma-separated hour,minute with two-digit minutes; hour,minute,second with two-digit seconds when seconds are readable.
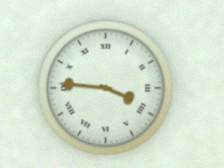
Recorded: 3,46
